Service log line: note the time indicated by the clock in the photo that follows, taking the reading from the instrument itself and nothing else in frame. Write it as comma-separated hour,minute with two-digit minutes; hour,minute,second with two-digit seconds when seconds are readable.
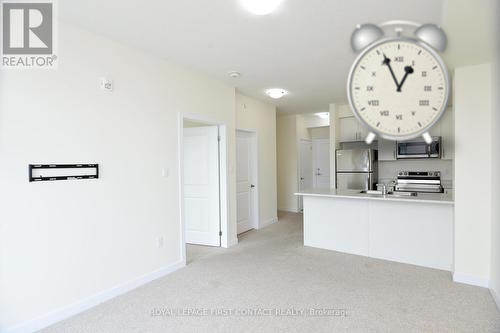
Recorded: 12,56
